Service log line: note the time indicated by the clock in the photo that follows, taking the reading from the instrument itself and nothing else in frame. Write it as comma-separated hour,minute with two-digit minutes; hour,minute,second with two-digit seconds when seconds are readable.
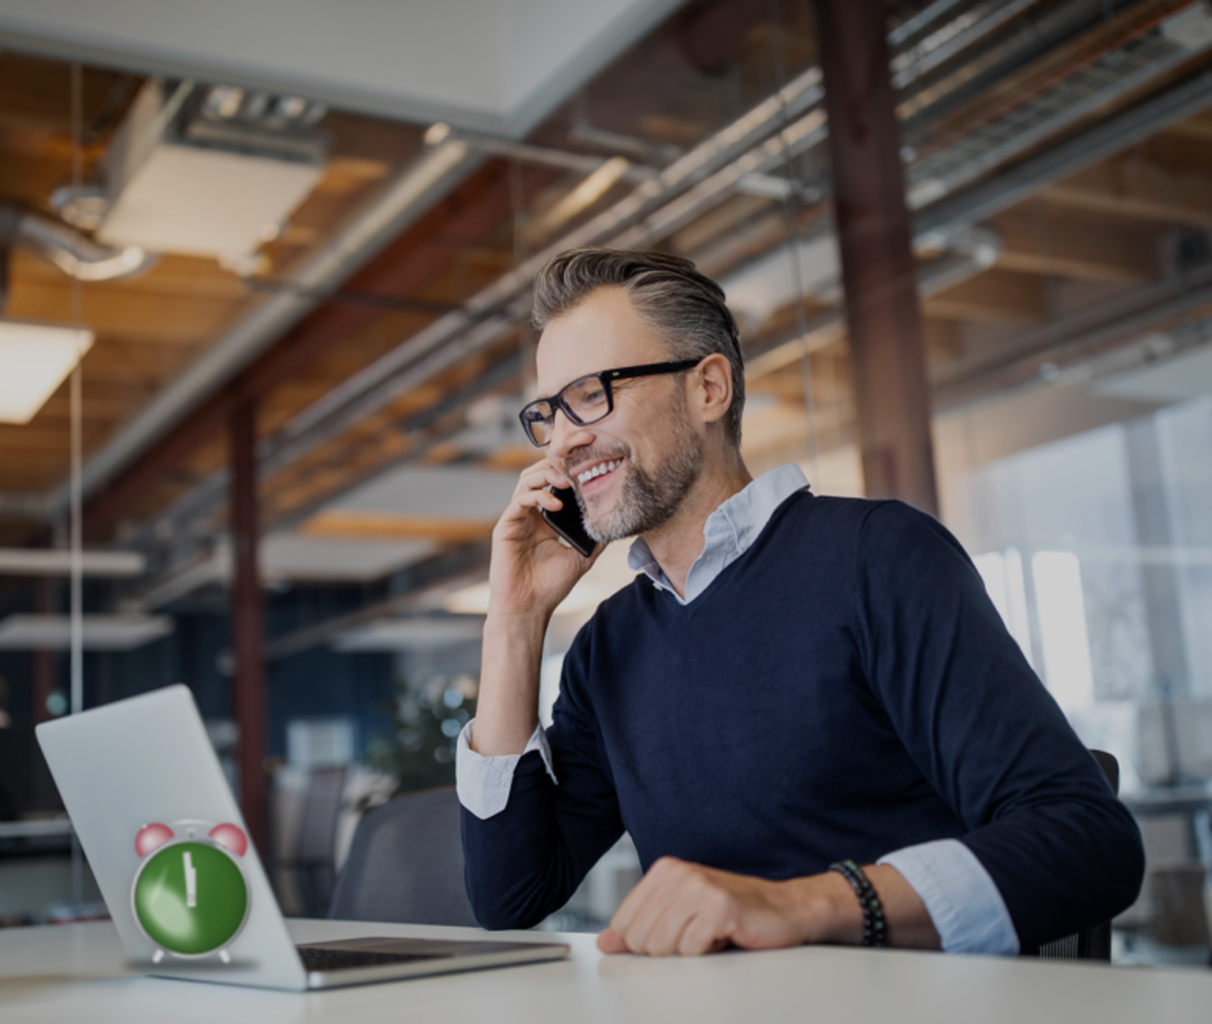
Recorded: 11,59
